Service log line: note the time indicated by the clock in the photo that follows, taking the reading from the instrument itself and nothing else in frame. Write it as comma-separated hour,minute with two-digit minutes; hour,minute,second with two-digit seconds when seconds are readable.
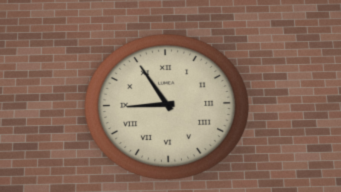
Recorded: 8,55
